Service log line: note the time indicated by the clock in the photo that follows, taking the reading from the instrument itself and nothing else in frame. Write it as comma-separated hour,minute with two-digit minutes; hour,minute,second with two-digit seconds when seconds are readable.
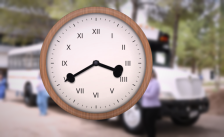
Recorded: 3,40
